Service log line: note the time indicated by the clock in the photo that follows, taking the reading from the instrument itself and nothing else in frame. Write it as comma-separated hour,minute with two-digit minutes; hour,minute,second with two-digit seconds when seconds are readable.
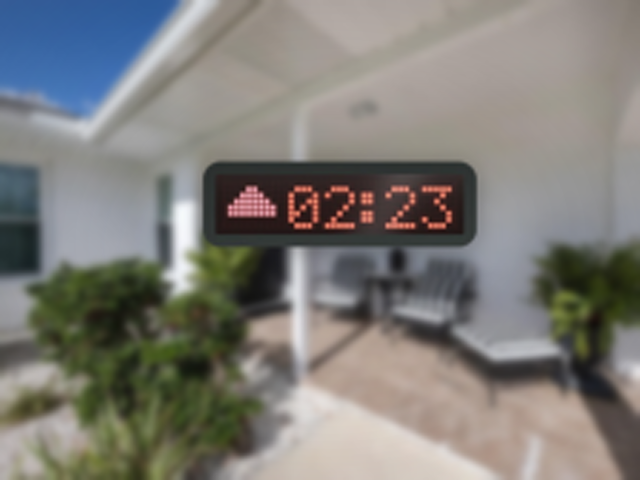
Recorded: 2,23
